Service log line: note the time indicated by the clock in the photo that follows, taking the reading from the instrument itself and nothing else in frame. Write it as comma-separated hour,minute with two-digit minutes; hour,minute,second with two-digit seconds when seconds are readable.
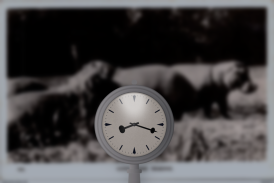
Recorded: 8,18
